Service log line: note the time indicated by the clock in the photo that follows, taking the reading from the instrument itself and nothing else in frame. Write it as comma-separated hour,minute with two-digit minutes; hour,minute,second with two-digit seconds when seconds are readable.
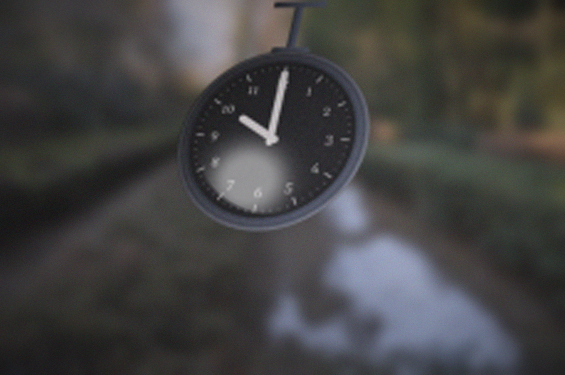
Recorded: 10,00
